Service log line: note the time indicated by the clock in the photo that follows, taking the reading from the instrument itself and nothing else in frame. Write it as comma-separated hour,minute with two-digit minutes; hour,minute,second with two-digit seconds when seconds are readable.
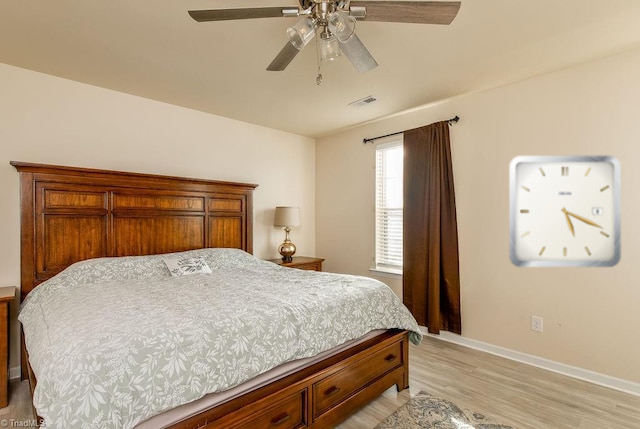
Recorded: 5,19
